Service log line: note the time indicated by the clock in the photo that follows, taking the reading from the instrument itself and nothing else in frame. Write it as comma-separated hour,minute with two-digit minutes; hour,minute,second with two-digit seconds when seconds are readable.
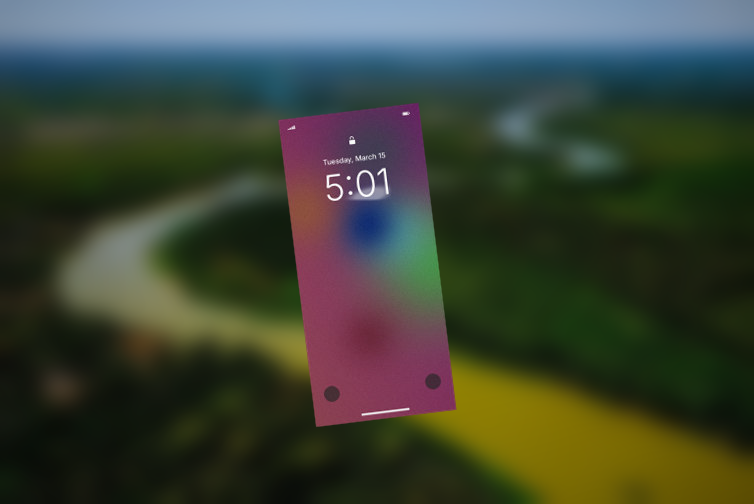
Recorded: 5,01
